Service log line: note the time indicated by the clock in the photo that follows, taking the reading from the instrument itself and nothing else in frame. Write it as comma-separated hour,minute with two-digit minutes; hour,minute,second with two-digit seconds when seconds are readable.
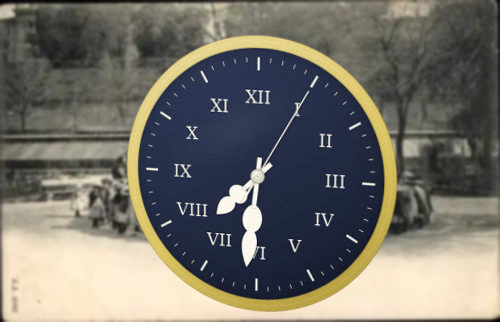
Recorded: 7,31,05
